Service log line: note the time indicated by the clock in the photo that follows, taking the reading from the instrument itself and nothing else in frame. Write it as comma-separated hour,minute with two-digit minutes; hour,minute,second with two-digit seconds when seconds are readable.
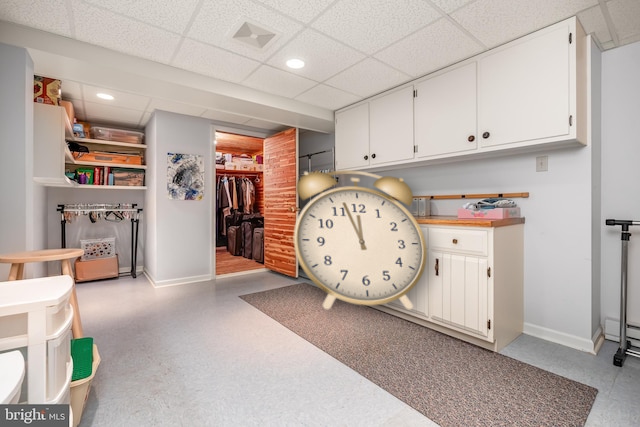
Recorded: 11,57
